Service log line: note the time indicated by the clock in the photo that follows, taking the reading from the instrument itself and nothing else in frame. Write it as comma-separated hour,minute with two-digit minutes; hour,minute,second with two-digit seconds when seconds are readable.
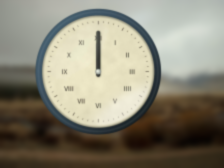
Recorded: 12,00
